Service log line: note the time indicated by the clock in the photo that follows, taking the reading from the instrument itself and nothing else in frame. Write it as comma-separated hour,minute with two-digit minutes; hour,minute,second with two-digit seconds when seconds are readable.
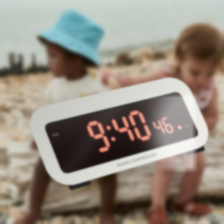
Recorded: 9,40,46
